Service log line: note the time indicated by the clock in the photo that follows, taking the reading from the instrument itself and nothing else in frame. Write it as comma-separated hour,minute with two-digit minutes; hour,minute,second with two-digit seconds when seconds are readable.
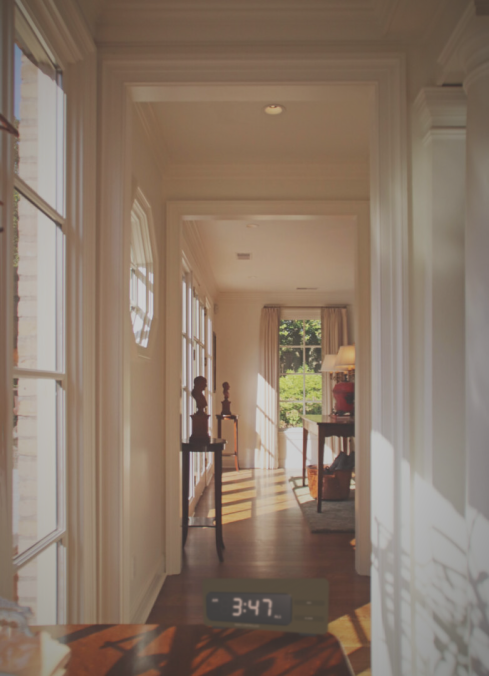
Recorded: 3,47
